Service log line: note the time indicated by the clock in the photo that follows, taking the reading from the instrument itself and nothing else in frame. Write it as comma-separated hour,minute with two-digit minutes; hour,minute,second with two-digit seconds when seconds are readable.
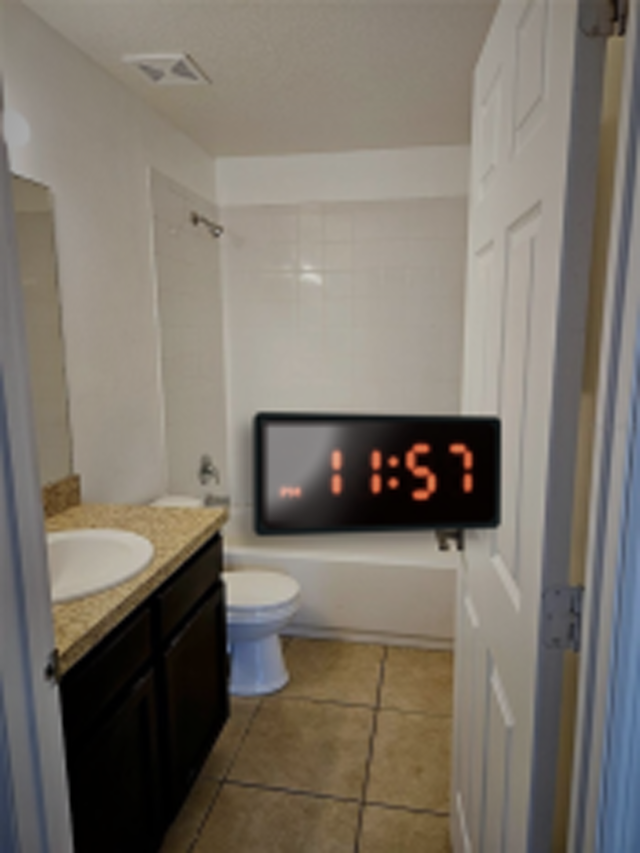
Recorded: 11,57
